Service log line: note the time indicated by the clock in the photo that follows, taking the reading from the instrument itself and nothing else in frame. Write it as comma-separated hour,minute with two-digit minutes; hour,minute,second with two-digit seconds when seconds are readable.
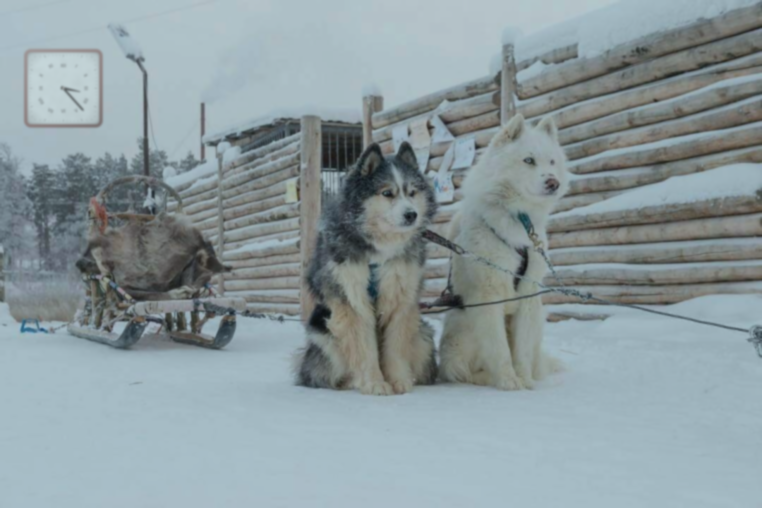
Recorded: 3,23
